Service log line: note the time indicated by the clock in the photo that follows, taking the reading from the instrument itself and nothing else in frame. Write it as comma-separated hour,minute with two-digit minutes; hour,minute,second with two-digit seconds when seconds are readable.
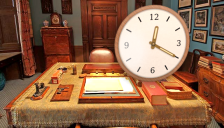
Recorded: 12,20
